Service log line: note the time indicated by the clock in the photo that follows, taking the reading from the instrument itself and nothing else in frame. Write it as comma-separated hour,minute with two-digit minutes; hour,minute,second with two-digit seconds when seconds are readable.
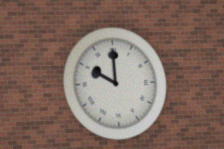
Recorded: 10,00
